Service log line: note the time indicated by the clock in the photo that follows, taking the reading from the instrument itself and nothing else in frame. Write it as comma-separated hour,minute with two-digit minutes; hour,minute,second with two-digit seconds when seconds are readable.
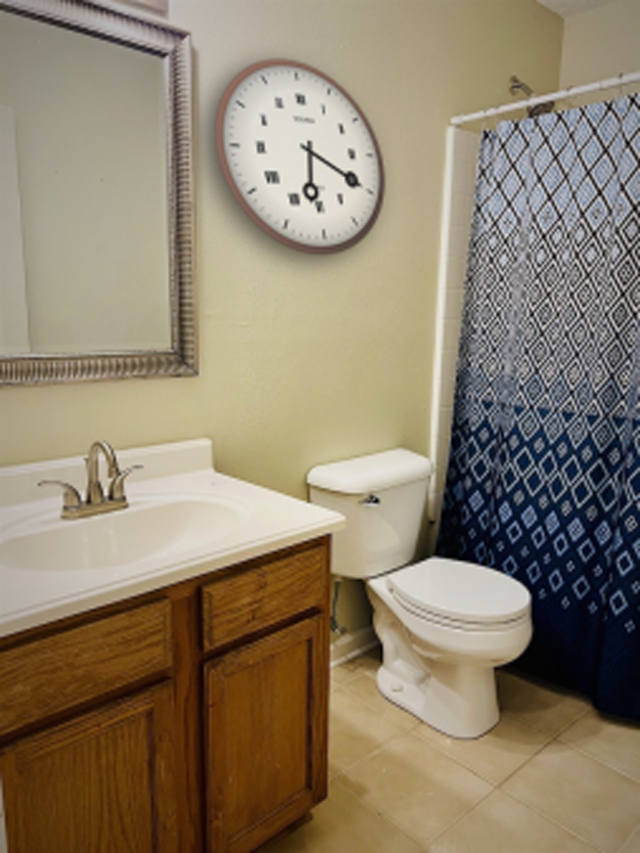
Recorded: 6,20
